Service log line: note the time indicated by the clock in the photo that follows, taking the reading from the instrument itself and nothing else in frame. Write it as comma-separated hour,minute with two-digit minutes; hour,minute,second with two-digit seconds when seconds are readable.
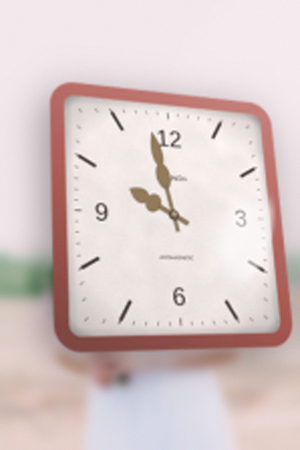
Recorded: 9,58
